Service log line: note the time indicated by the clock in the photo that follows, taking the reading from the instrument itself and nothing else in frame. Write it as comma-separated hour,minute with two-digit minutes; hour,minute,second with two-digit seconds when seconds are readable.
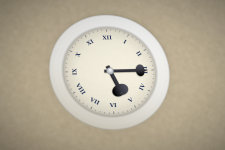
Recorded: 5,15
